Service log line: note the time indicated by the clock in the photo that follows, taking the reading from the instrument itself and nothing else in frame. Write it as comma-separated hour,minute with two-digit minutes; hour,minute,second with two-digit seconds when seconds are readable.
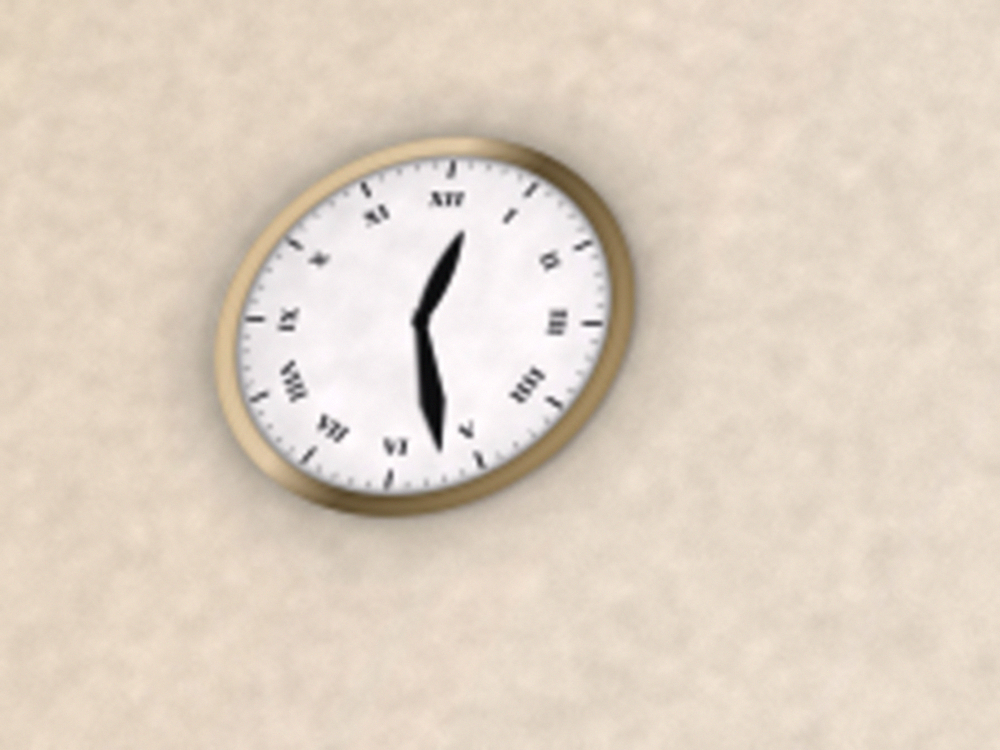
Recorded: 12,27
